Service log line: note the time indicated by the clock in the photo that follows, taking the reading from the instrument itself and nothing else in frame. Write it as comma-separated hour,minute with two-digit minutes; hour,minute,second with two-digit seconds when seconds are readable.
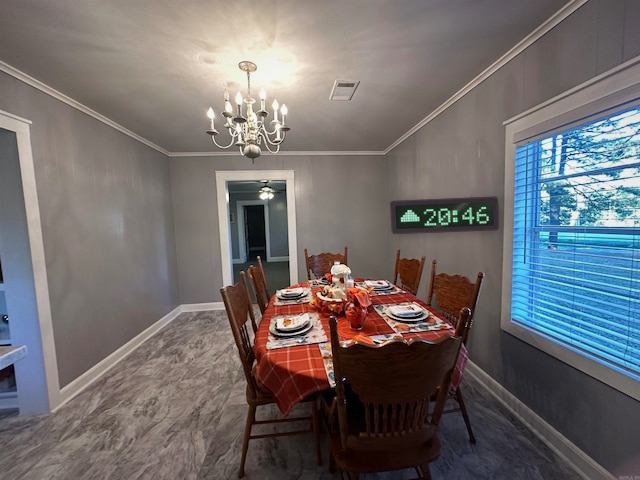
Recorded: 20,46
